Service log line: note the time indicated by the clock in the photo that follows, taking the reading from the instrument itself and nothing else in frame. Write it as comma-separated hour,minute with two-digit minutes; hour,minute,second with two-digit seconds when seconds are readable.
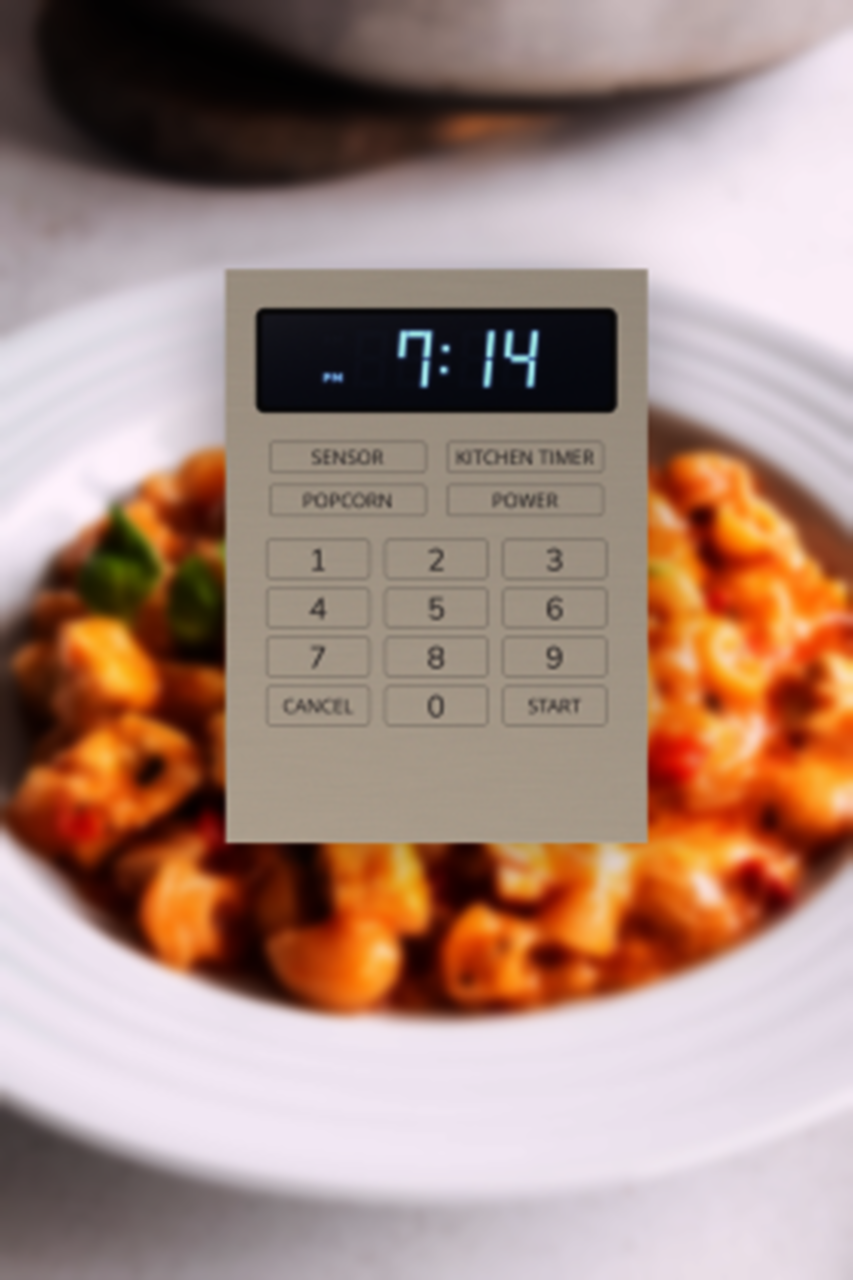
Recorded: 7,14
